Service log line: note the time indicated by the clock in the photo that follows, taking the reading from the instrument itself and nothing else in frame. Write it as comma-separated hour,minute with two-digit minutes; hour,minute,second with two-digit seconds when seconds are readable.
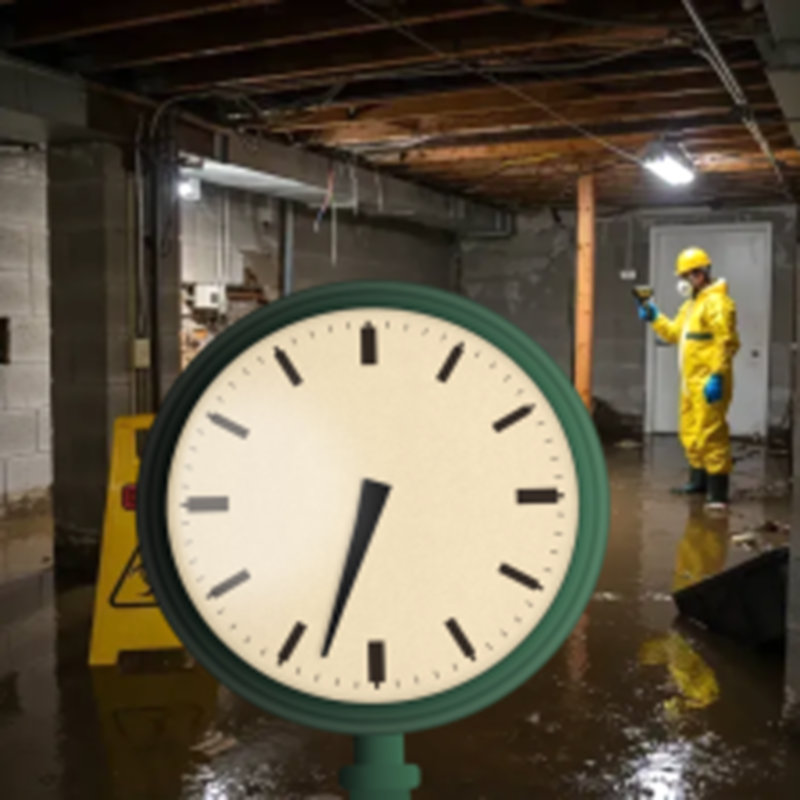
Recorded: 6,33
